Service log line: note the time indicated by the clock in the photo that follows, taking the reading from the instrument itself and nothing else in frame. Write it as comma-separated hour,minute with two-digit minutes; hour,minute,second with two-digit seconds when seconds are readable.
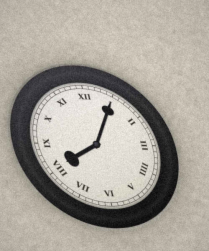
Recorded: 8,05
